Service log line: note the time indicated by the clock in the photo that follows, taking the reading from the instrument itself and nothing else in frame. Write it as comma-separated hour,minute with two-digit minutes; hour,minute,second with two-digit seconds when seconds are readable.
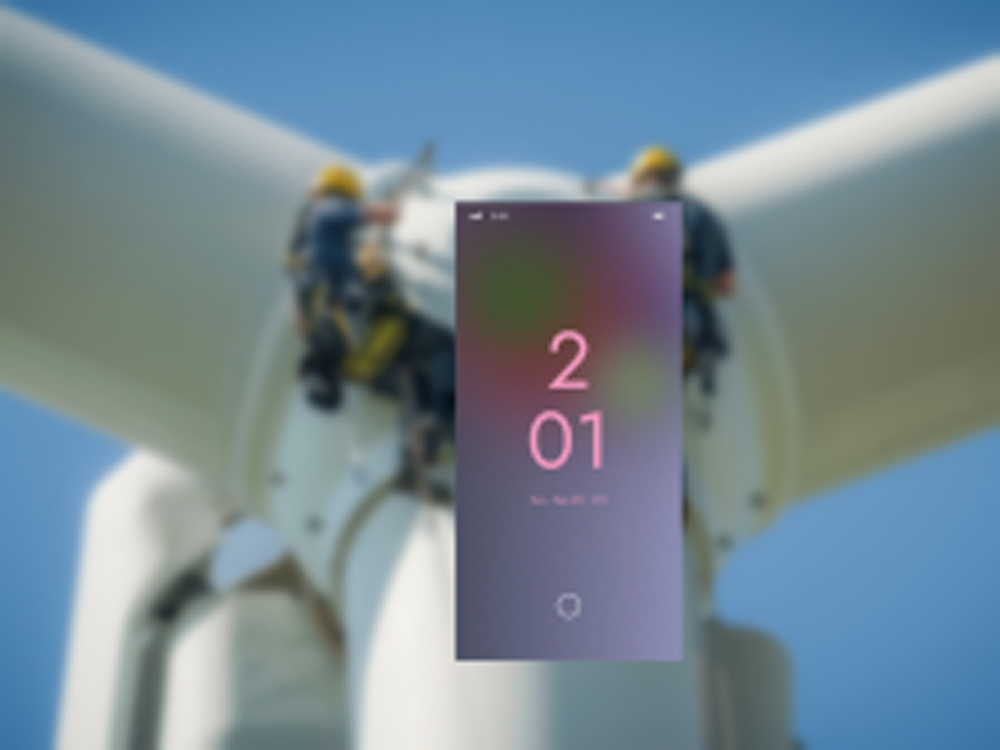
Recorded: 2,01
